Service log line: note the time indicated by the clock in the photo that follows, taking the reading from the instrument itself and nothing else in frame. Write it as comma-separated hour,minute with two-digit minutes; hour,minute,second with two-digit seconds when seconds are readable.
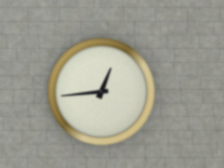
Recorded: 12,44
